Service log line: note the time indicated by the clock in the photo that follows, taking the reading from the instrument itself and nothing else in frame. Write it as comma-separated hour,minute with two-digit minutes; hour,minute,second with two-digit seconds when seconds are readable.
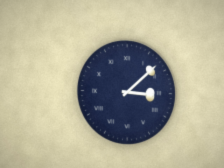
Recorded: 3,08
